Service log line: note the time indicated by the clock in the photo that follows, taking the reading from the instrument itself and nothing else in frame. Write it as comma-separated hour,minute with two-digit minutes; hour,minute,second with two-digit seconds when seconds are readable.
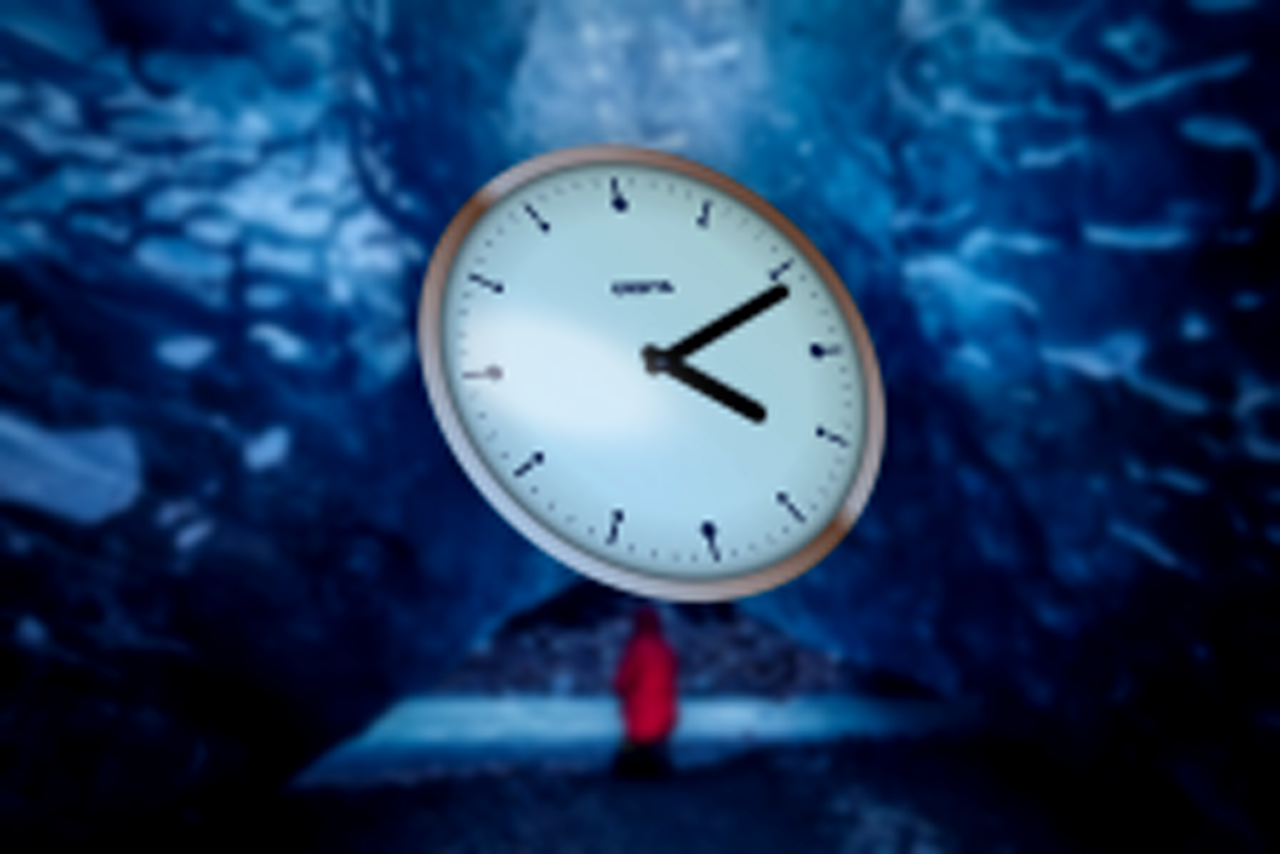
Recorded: 4,11
